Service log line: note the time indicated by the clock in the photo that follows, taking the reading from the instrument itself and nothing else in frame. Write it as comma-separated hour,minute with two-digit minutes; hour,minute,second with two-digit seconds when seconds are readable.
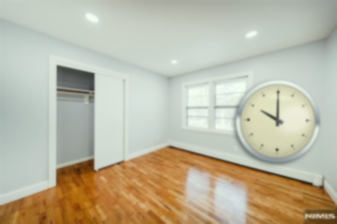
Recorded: 10,00
